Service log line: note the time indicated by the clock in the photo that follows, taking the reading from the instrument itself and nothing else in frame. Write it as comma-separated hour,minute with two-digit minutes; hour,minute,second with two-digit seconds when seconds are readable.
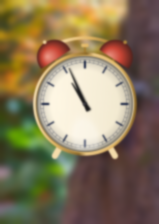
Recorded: 10,56
